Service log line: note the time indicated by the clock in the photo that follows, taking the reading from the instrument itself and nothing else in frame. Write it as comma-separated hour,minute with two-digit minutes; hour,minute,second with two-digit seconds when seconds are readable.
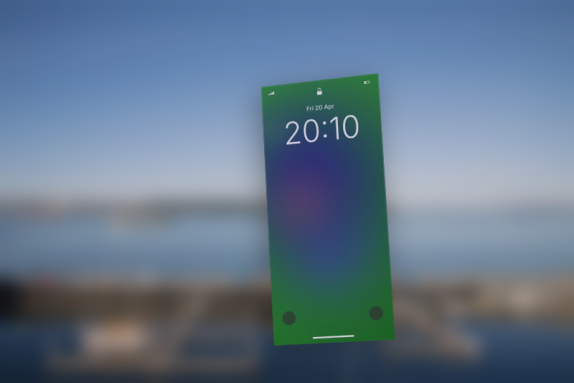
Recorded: 20,10
